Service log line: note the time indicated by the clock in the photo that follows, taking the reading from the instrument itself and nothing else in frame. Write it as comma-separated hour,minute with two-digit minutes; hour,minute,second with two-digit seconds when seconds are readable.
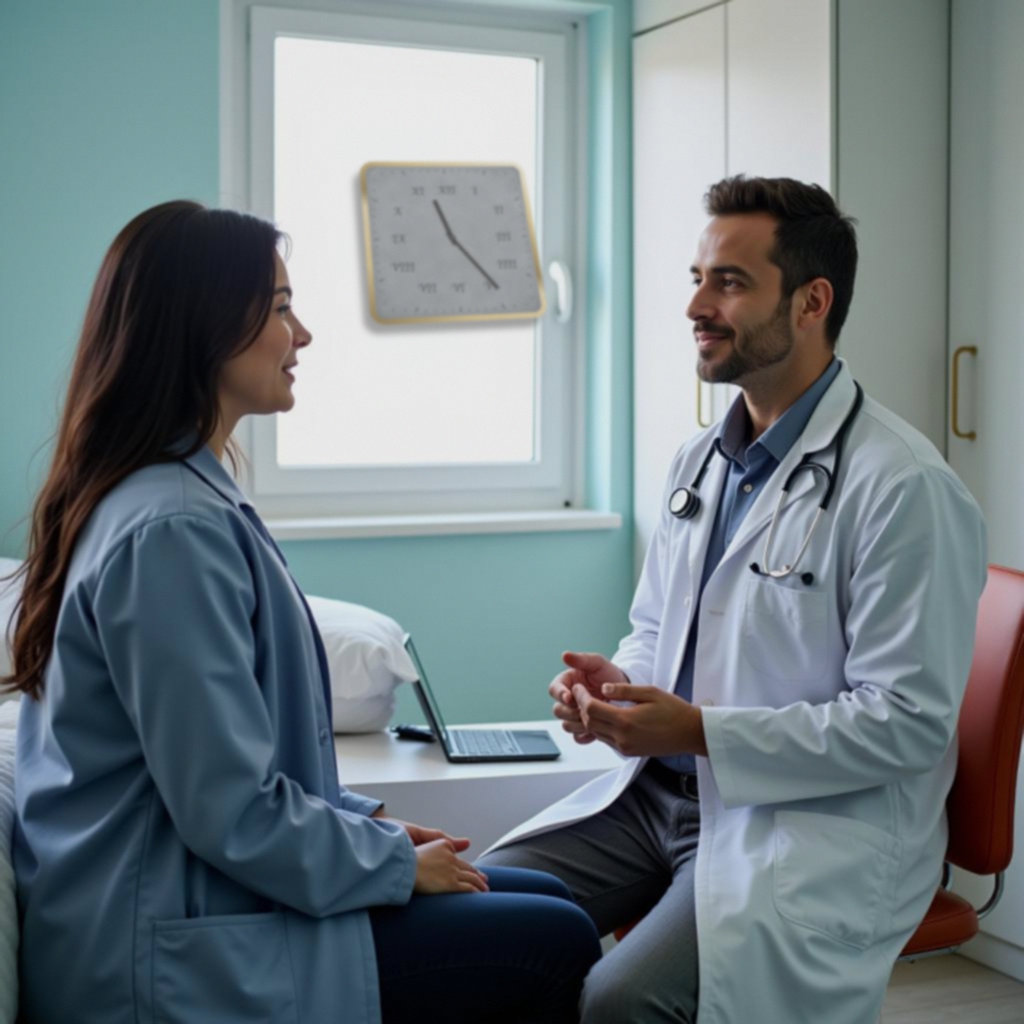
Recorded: 11,24
